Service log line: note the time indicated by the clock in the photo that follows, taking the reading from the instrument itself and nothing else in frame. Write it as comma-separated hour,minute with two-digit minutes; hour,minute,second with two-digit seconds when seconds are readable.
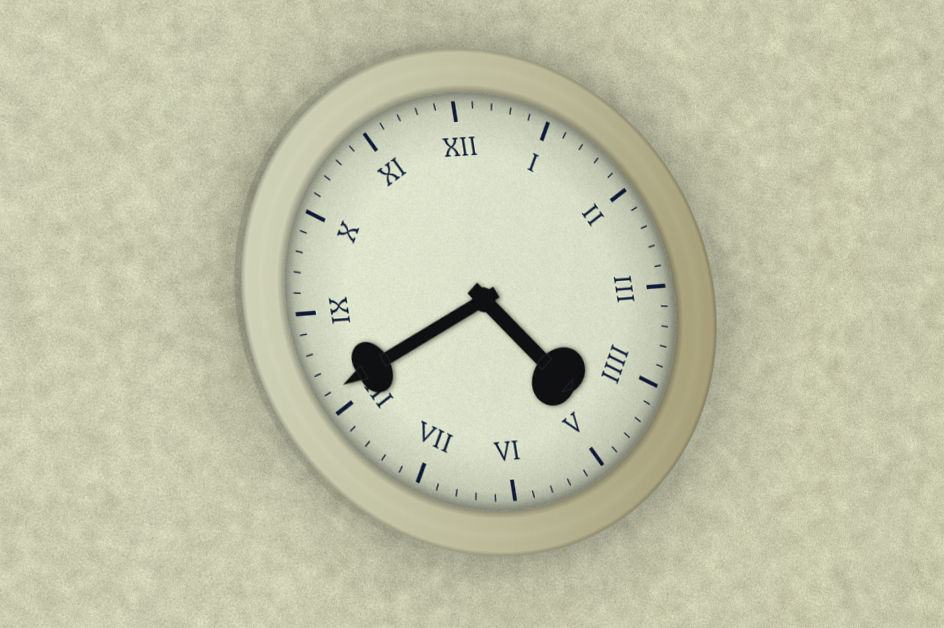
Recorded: 4,41
